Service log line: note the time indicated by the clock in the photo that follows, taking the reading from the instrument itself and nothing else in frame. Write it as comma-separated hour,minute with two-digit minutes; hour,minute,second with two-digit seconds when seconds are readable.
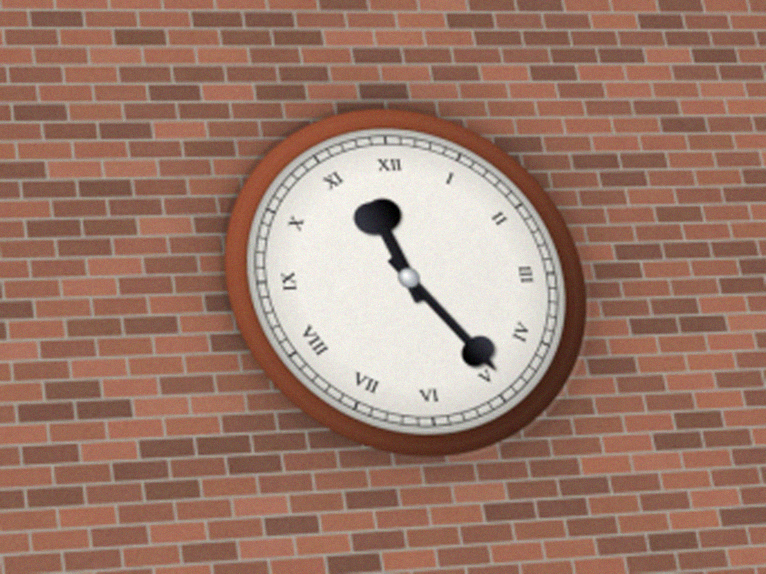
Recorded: 11,24
